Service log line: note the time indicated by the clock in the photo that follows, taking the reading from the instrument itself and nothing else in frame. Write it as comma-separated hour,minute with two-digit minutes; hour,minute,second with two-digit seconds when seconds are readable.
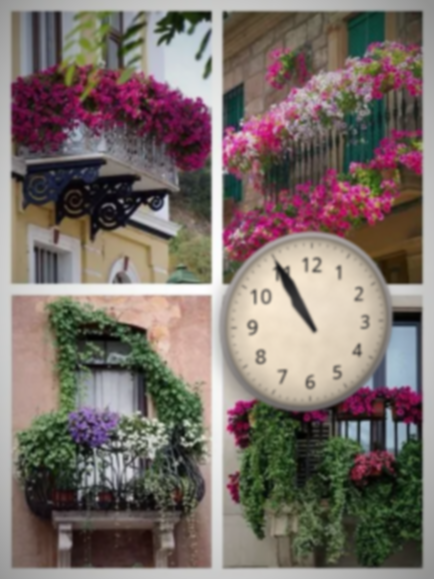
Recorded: 10,55
